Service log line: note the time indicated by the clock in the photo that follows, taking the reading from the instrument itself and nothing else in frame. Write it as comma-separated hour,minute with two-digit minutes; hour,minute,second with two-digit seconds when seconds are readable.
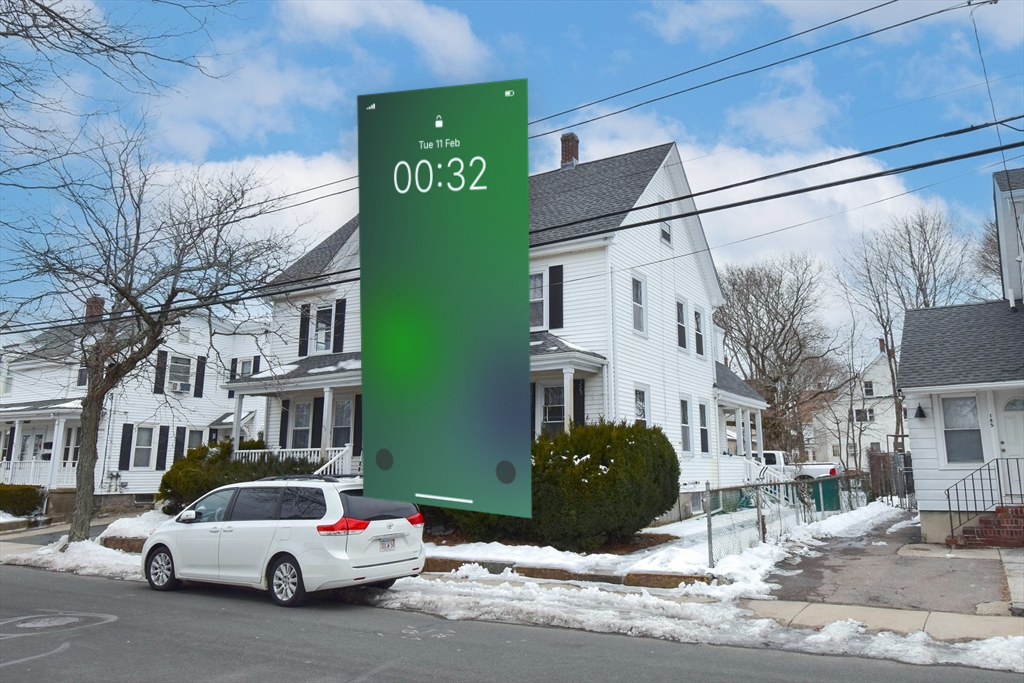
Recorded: 0,32
